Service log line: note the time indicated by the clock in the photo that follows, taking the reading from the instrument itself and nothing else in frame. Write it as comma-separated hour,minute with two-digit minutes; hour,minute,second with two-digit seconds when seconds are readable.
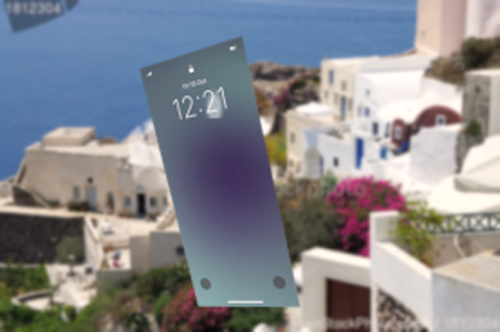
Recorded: 12,21
